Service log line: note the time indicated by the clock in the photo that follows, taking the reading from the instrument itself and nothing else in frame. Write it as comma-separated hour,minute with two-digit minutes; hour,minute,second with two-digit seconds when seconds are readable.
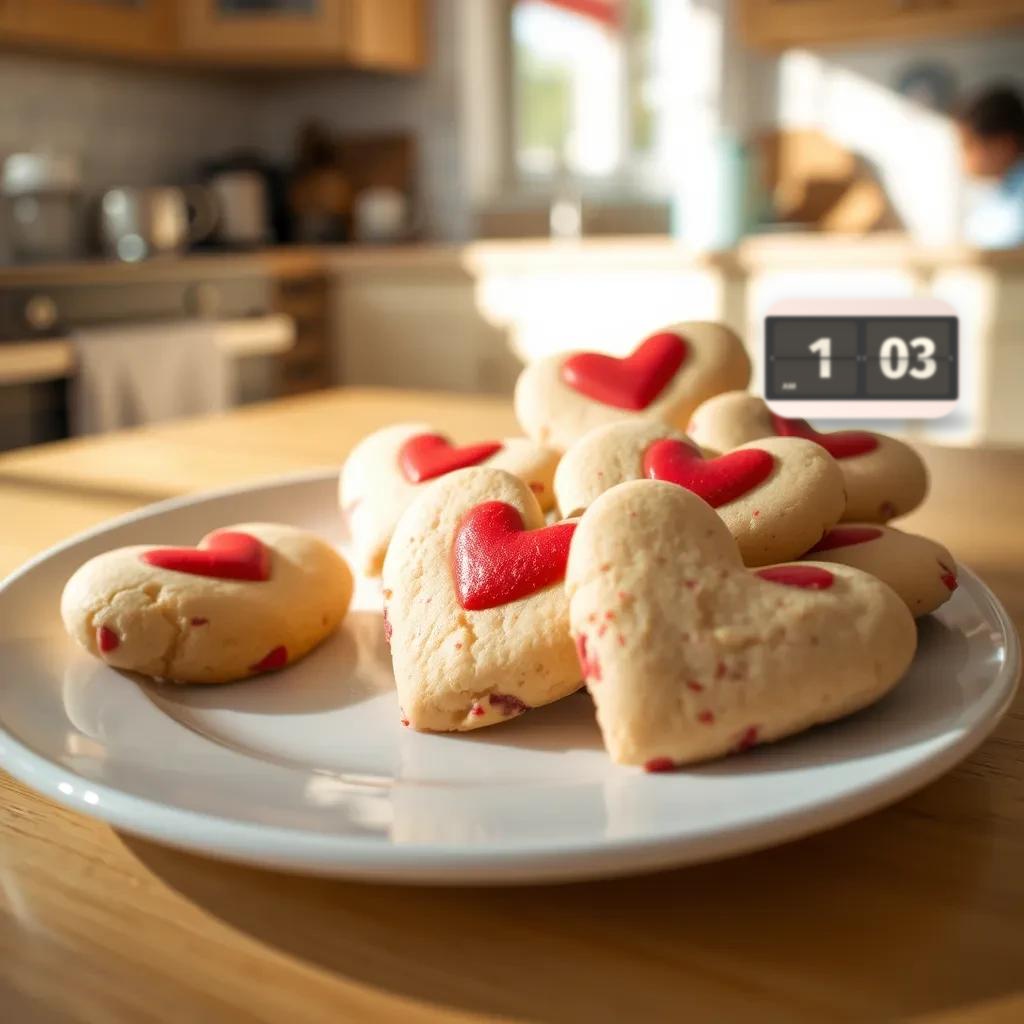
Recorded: 1,03
